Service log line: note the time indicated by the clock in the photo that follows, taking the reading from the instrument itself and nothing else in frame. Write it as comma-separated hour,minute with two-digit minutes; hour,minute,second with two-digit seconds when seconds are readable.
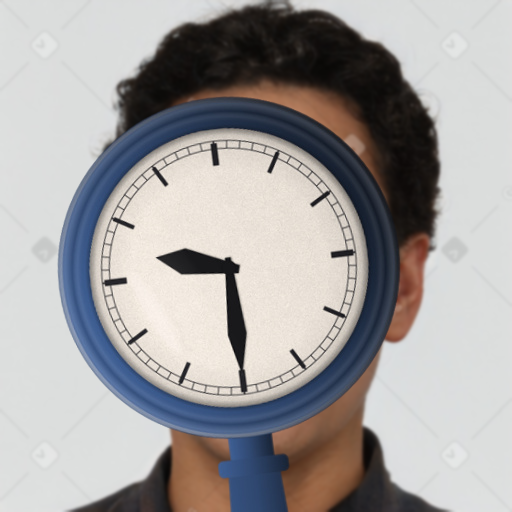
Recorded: 9,30
